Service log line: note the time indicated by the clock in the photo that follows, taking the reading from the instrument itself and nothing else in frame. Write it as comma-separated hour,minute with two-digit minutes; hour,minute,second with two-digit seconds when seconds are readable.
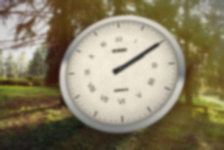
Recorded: 2,10
